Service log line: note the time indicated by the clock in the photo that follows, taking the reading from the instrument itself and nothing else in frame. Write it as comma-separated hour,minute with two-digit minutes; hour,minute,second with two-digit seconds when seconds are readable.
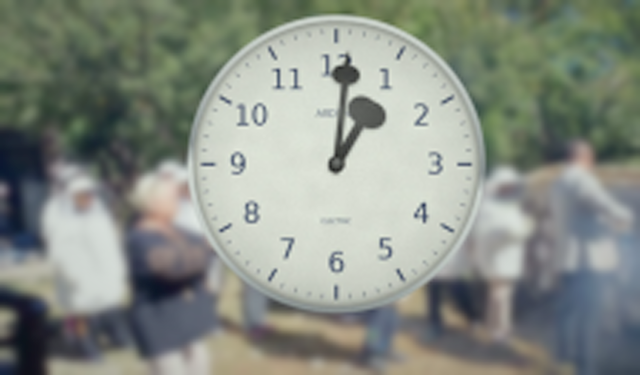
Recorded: 1,01
